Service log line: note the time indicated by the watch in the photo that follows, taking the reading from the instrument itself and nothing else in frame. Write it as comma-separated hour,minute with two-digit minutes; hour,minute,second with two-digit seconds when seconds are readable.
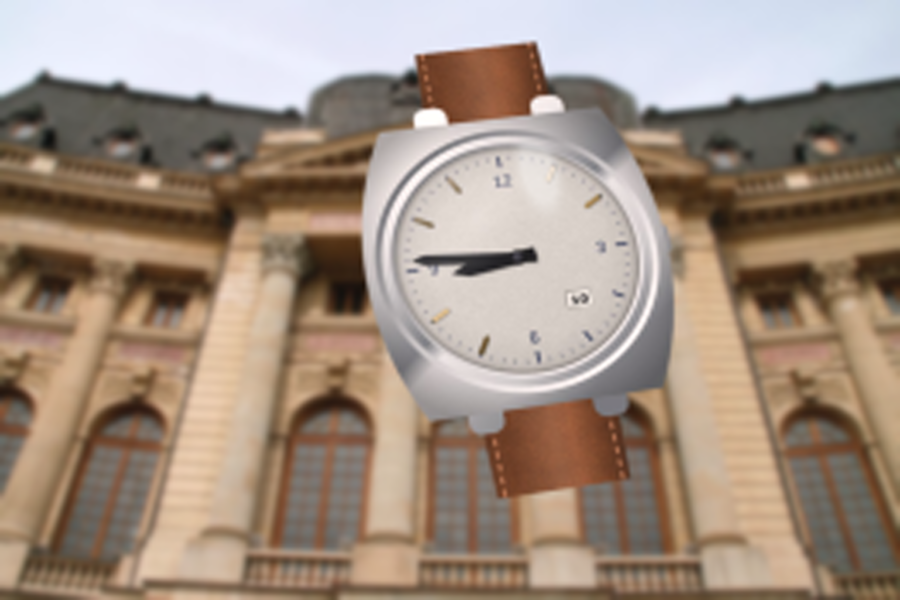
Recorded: 8,46
